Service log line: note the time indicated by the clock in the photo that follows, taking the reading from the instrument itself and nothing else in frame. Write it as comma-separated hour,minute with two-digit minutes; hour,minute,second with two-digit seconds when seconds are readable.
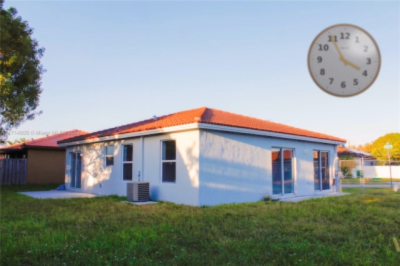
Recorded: 3,55
